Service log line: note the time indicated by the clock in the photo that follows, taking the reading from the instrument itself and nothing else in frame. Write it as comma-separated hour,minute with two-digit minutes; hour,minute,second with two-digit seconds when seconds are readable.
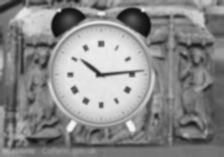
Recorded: 10,14
